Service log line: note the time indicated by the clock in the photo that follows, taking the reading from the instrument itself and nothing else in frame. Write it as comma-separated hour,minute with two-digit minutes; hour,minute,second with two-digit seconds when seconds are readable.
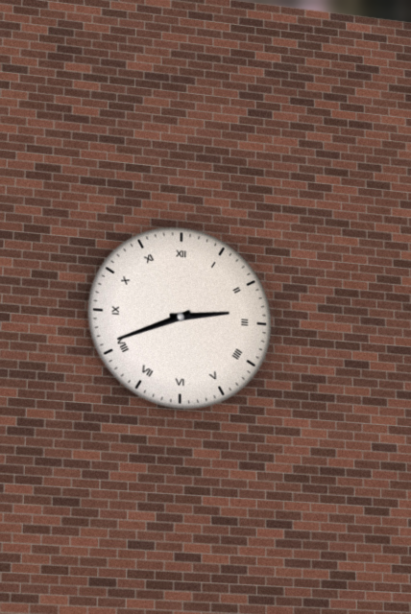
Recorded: 2,41
